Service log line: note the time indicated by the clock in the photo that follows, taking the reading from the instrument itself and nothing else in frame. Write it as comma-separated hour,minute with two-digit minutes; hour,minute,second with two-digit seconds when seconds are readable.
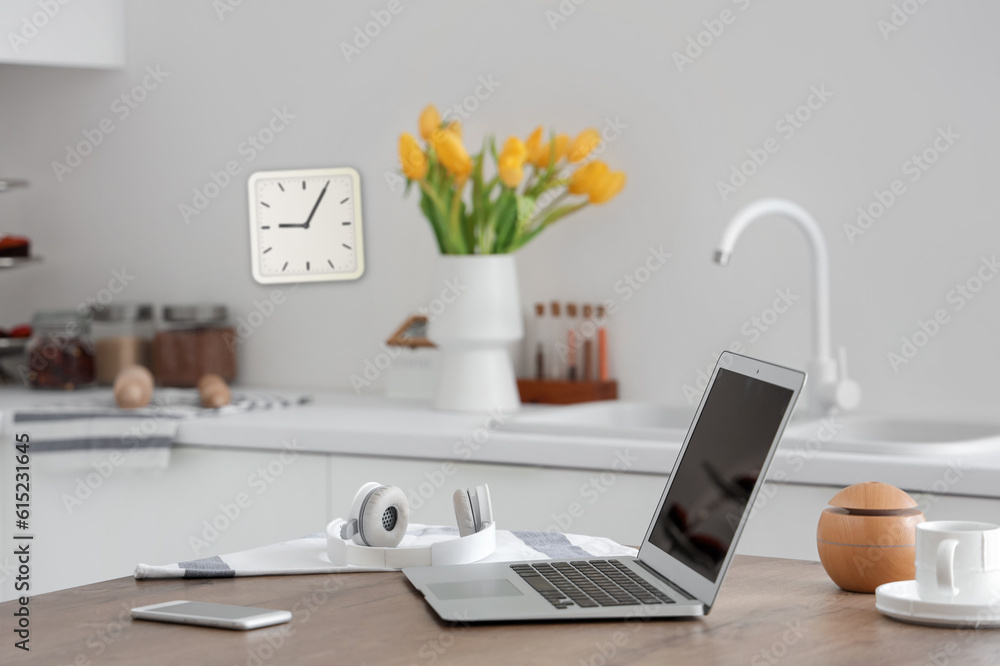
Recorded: 9,05
